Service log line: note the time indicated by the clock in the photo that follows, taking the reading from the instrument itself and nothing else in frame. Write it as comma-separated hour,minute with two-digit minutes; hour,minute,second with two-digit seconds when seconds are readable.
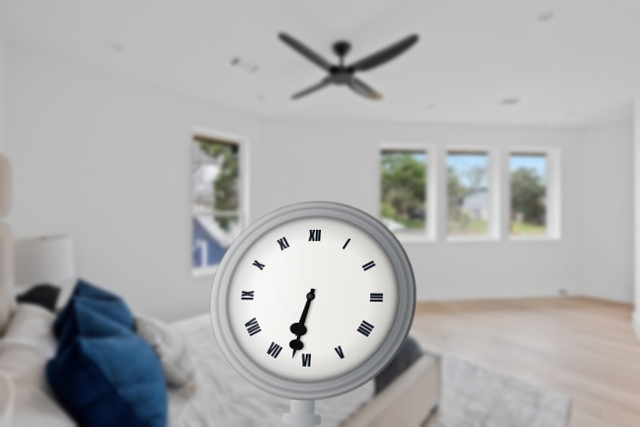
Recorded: 6,32
